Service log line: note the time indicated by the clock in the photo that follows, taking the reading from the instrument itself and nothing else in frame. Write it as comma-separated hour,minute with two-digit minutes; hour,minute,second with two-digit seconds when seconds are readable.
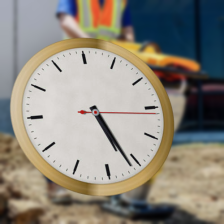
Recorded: 5,26,16
